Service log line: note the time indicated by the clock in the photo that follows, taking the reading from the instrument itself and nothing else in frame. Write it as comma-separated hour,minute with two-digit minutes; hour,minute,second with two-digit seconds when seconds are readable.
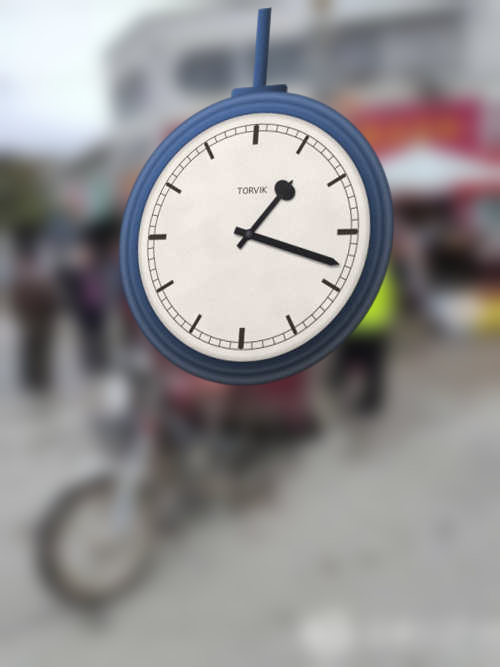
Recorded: 1,18
